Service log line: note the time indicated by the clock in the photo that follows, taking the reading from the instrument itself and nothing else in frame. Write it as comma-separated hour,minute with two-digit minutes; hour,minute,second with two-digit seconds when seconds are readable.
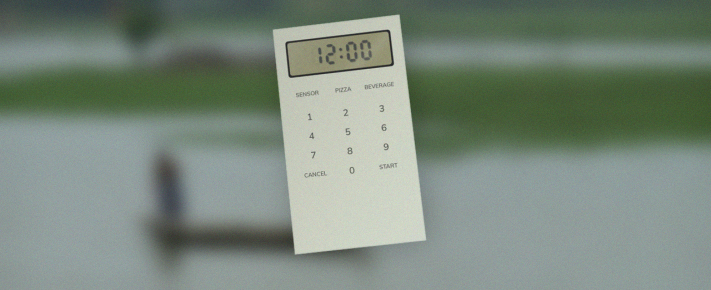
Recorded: 12,00
